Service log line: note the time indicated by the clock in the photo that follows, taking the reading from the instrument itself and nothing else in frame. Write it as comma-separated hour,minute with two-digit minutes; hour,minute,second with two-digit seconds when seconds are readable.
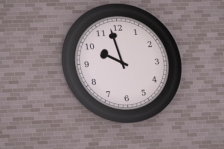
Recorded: 9,58
